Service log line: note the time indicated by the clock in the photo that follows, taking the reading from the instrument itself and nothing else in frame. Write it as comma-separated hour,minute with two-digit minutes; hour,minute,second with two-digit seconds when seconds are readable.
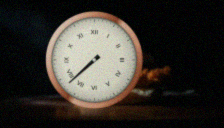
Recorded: 7,38
